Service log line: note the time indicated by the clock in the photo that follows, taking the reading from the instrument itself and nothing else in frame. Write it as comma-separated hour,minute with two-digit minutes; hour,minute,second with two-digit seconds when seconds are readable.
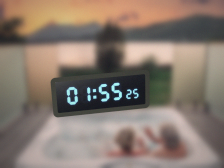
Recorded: 1,55,25
